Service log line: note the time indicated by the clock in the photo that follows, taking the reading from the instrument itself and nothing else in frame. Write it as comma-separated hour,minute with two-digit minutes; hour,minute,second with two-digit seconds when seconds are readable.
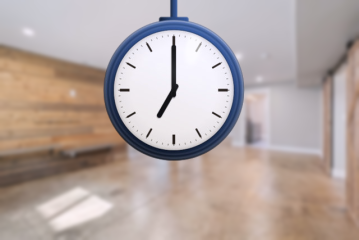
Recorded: 7,00
